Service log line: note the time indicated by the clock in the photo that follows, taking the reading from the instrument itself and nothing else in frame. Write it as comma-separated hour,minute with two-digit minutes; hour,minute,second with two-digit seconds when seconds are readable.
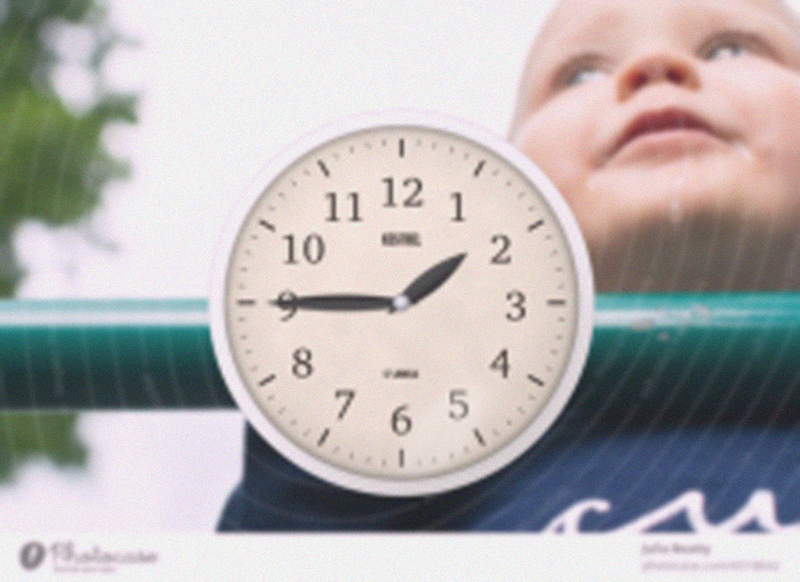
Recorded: 1,45
